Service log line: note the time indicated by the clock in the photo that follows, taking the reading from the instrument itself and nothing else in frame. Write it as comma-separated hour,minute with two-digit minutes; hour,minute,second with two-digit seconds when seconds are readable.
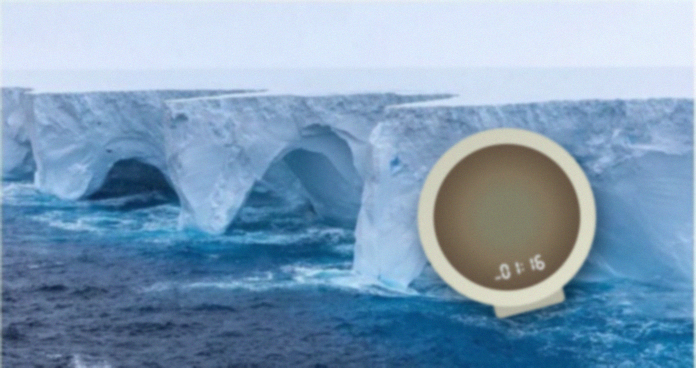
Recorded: 1,16
